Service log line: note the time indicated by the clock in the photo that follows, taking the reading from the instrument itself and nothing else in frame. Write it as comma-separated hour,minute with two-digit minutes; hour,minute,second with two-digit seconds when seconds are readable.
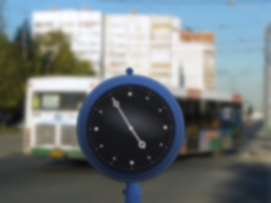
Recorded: 4,55
